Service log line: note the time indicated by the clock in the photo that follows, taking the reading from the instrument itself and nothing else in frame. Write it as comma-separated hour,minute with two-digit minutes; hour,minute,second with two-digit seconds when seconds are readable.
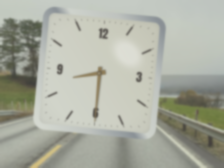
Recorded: 8,30
